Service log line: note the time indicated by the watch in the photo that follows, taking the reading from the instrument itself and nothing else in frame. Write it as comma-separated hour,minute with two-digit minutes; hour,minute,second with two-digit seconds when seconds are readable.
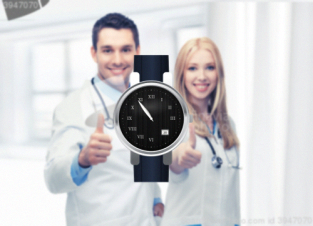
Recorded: 10,54
